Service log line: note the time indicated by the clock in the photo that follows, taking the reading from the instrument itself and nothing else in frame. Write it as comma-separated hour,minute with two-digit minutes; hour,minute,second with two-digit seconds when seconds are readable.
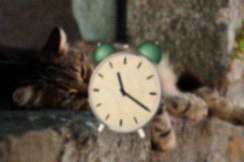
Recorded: 11,20
